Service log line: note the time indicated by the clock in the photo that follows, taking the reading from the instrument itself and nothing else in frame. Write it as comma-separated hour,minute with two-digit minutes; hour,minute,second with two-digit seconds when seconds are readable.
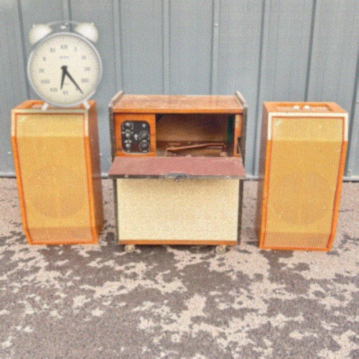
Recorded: 6,24
